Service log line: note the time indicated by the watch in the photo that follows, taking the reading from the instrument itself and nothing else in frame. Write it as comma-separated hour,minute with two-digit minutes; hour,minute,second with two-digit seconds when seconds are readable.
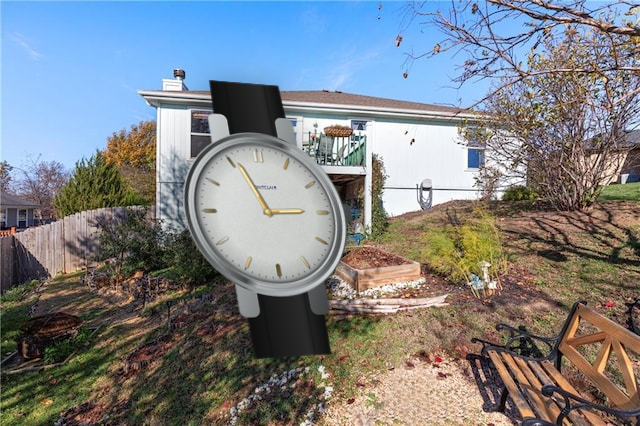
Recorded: 2,56
